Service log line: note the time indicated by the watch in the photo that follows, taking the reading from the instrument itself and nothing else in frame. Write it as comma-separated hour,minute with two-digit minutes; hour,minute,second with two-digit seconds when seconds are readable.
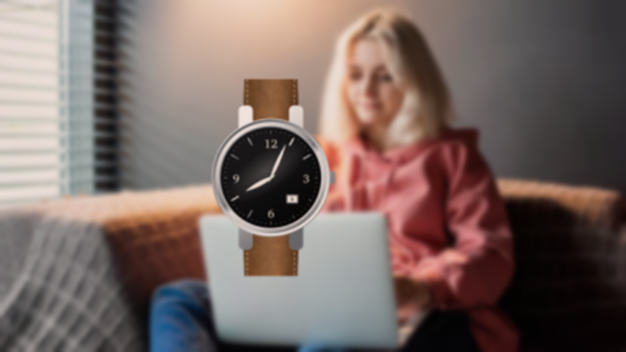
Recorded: 8,04
